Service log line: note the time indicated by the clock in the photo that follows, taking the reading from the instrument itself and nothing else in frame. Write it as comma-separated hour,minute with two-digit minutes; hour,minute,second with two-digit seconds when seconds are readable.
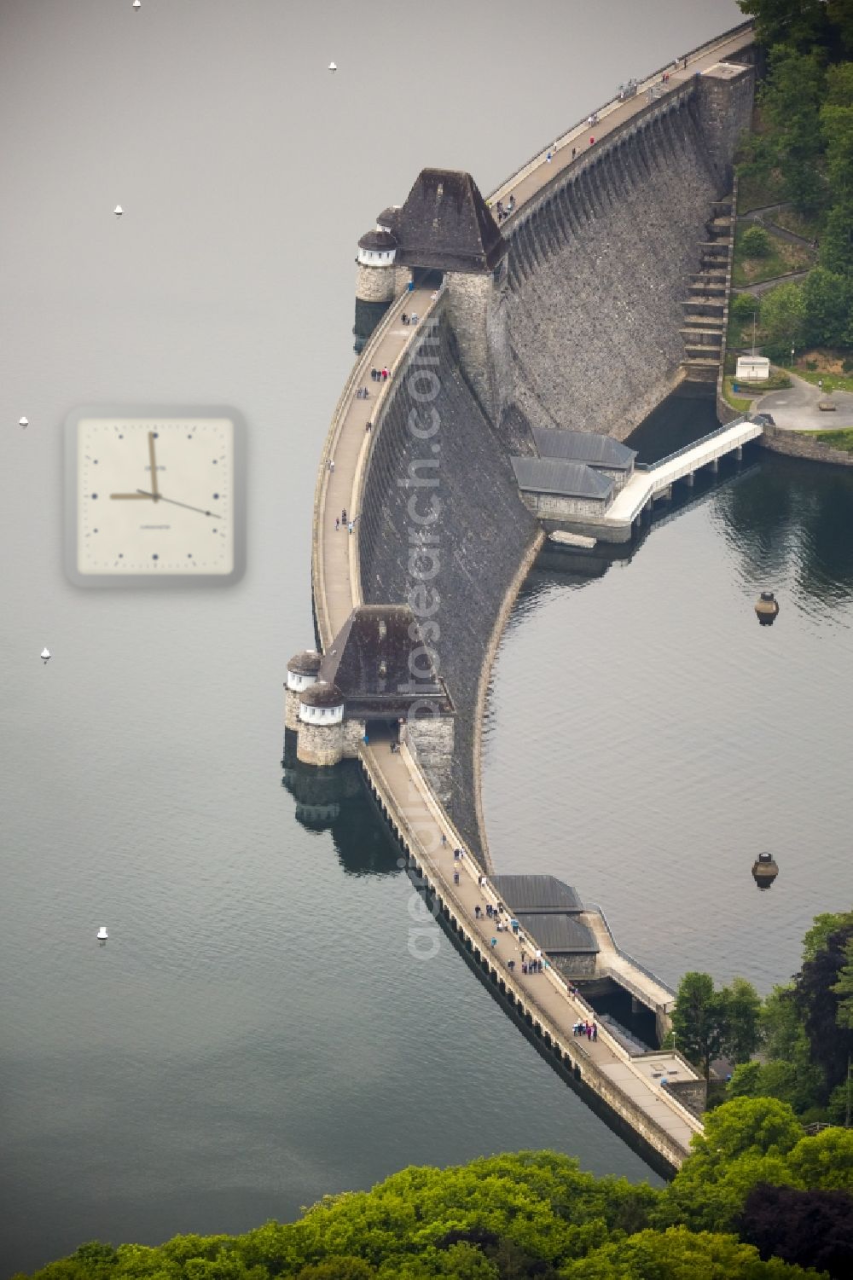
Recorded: 8,59,18
